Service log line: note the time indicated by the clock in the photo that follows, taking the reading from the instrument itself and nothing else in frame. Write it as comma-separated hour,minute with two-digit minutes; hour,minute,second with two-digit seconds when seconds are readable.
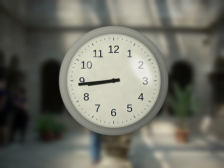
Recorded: 8,44
